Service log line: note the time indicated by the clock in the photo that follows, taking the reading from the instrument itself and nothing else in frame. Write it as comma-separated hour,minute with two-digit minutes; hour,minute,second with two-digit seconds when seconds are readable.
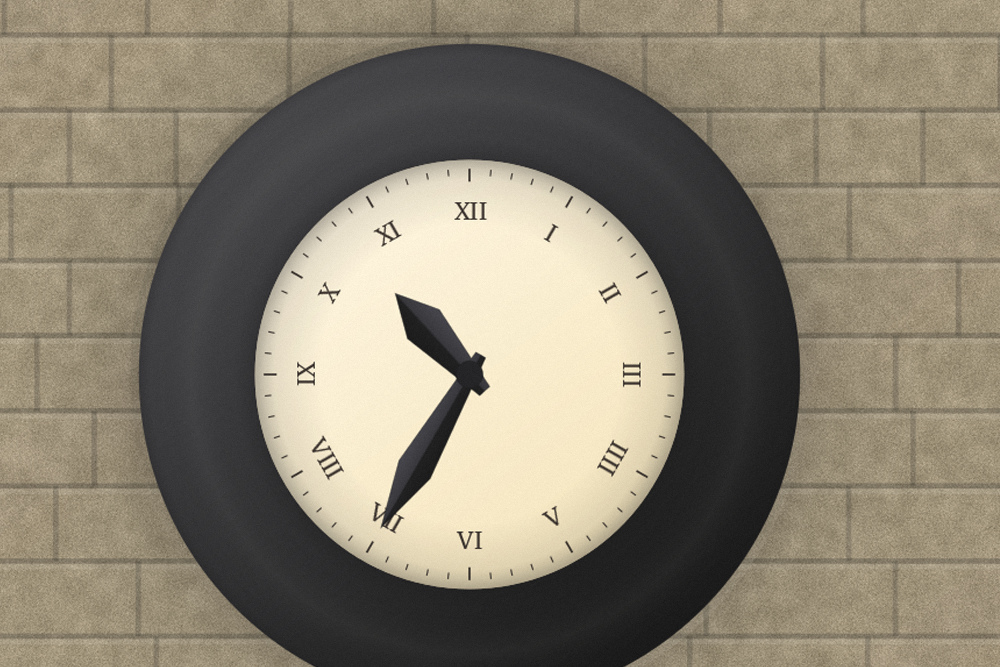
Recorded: 10,35
